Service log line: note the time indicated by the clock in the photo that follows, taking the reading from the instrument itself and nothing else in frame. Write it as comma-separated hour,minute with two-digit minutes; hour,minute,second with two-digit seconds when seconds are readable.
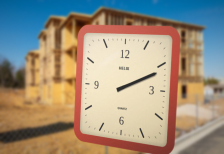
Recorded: 2,11
